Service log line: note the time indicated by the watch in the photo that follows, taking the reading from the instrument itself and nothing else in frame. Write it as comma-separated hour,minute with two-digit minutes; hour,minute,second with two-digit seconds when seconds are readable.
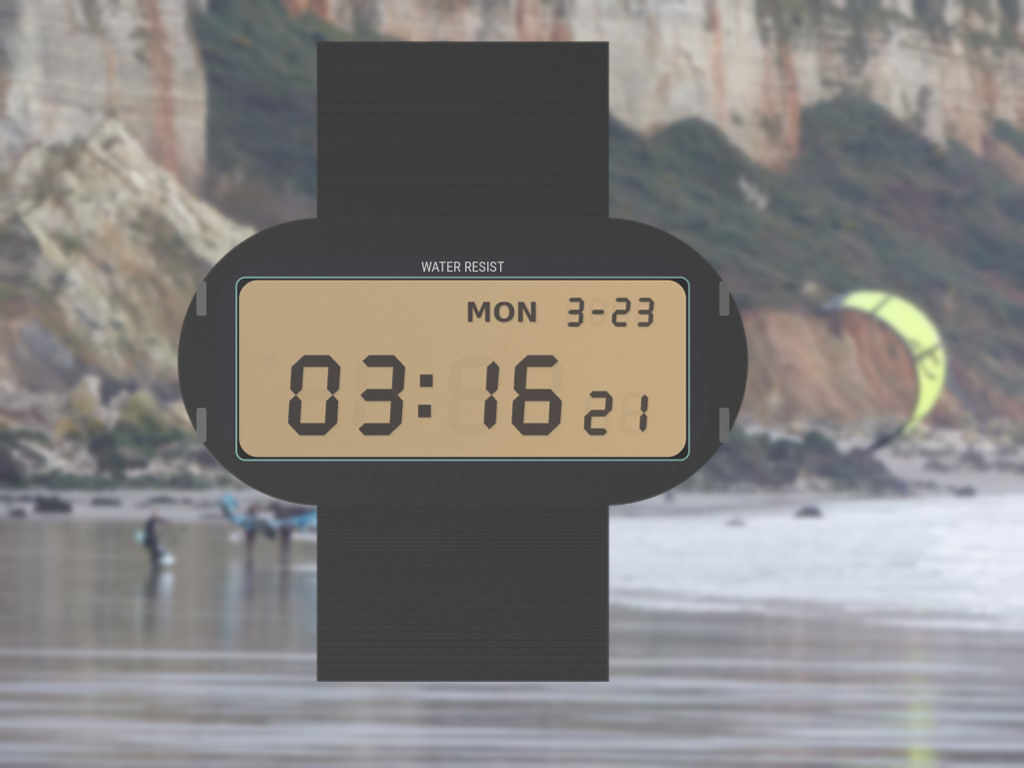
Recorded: 3,16,21
